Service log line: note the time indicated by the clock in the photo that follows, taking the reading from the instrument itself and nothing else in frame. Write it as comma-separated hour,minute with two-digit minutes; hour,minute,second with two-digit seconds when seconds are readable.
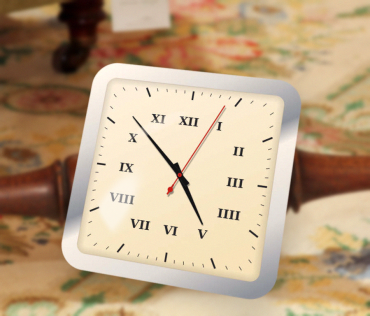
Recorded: 4,52,04
